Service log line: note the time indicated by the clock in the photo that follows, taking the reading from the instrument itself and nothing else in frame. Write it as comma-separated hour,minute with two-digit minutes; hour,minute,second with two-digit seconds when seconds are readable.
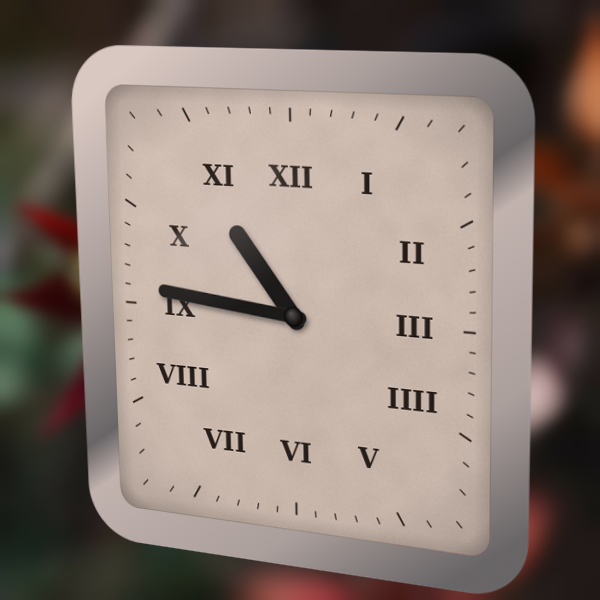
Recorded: 10,46
